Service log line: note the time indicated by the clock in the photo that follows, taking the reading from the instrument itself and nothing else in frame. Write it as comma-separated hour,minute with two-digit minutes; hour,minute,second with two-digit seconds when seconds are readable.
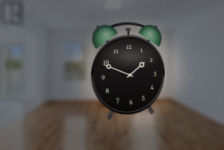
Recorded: 1,49
